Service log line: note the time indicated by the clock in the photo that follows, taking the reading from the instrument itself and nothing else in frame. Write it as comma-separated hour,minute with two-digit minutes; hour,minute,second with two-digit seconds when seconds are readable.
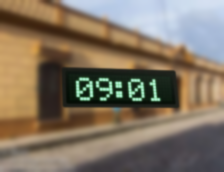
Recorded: 9,01
